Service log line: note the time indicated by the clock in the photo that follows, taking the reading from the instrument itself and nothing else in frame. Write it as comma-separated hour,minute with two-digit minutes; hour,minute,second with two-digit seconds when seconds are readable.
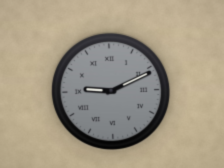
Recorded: 9,11
